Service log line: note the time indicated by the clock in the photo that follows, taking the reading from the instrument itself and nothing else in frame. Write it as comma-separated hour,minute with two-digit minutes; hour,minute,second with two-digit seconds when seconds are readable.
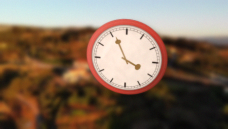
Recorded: 3,56
